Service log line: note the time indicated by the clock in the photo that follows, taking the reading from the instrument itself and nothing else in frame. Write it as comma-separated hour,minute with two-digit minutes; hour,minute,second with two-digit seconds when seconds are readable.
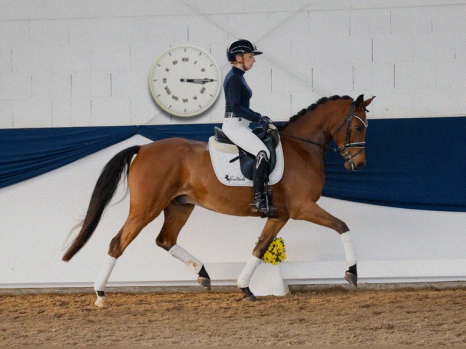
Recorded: 3,15
